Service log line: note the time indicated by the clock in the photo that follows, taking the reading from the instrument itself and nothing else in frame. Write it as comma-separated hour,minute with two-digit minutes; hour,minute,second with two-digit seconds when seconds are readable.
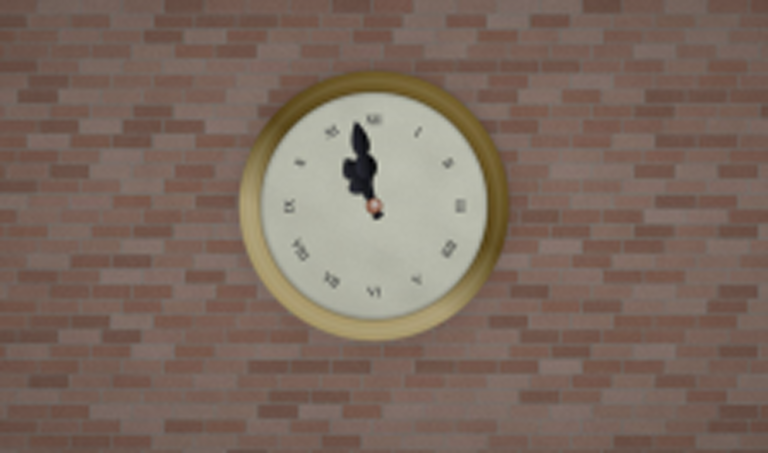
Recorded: 10,58
